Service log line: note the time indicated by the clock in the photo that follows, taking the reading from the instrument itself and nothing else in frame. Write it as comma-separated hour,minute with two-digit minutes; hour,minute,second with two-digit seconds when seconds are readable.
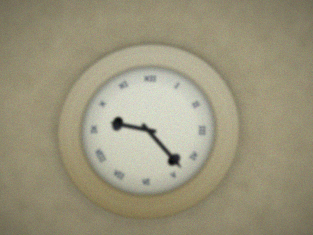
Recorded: 9,23
